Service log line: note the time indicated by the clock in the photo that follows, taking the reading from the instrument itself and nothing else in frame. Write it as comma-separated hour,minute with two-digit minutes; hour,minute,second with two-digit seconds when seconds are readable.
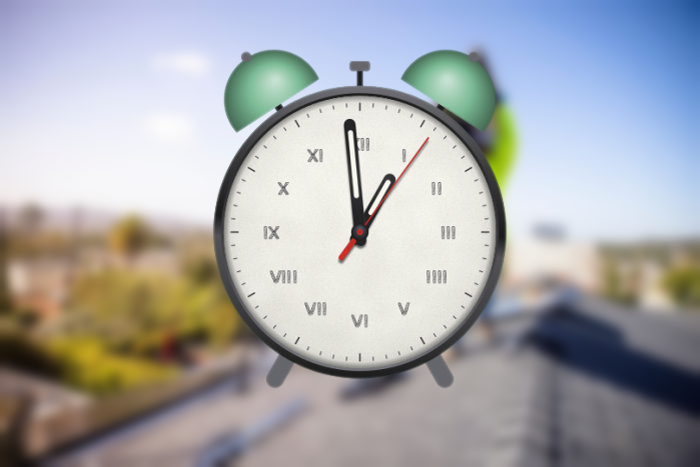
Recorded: 12,59,06
